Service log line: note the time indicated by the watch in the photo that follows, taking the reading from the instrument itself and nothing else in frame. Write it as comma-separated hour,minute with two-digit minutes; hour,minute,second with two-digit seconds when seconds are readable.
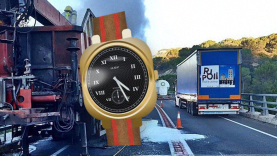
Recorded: 4,26
